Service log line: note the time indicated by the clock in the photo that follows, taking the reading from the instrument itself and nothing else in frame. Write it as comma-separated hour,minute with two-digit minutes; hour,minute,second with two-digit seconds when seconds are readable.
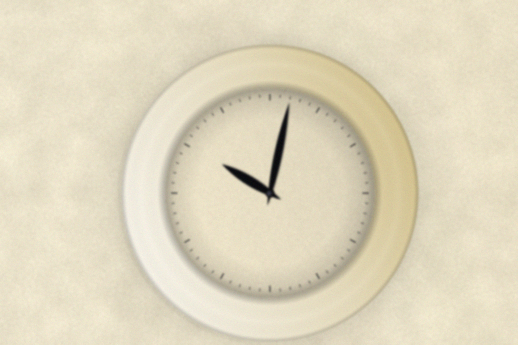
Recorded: 10,02
